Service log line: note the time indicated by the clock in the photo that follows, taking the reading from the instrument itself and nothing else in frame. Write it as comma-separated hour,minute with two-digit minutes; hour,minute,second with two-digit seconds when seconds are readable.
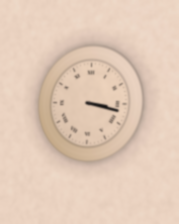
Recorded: 3,17
